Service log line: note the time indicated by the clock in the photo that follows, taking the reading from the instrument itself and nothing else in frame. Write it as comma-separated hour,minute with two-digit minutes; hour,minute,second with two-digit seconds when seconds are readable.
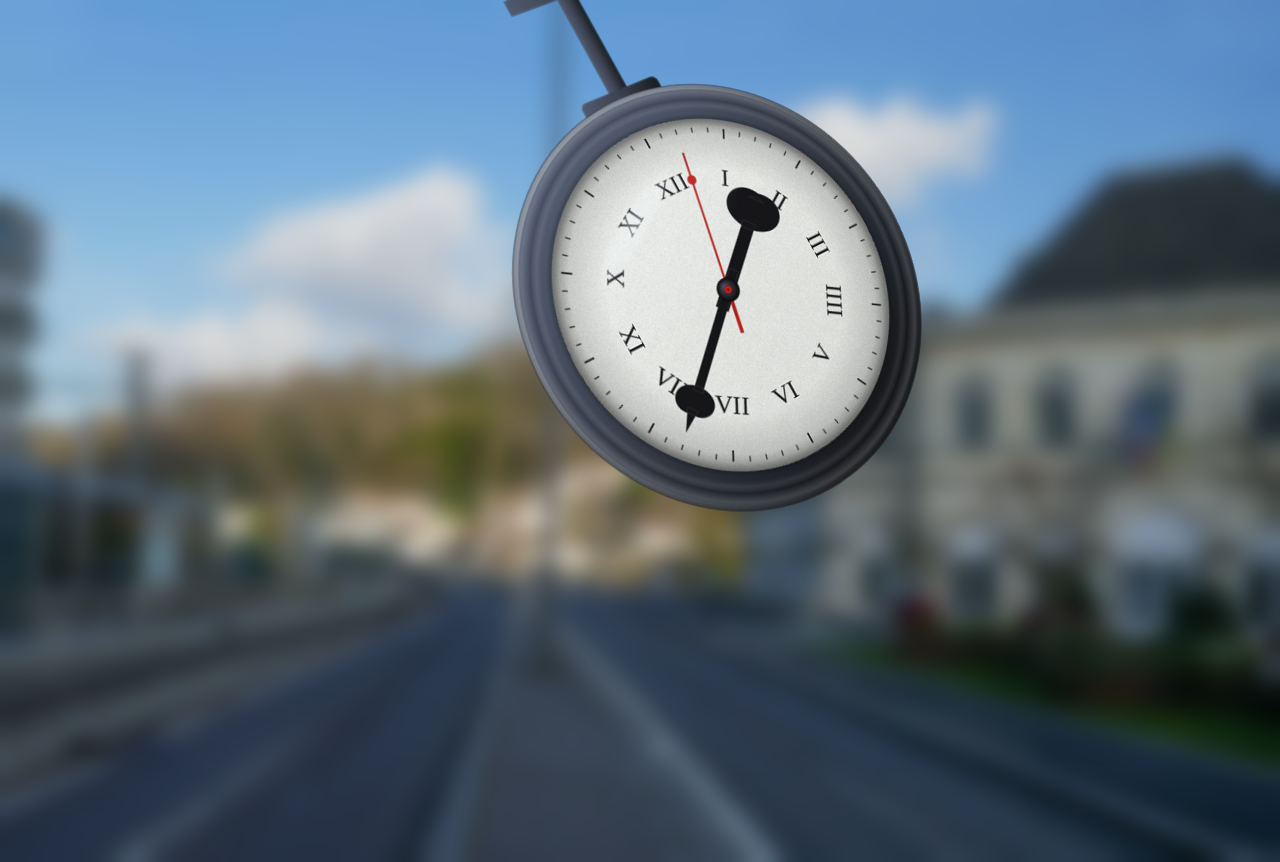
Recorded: 1,38,02
